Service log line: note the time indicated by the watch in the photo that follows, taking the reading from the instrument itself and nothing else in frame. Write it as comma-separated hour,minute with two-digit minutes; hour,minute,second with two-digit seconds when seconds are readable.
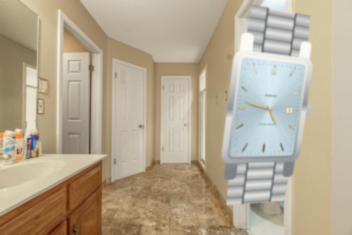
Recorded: 4,47
